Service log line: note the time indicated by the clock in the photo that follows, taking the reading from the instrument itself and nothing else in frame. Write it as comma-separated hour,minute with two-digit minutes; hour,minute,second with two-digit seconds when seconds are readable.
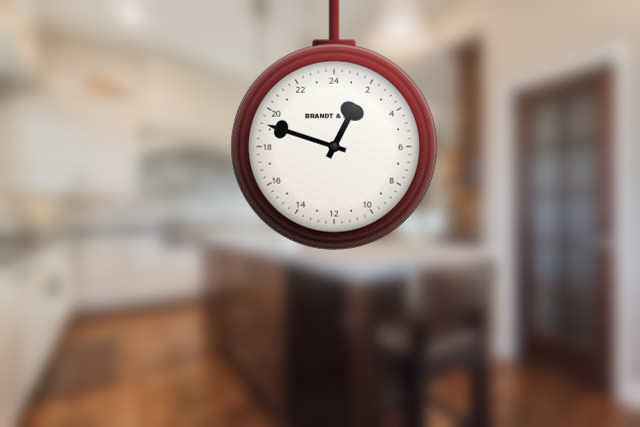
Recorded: 1,48
